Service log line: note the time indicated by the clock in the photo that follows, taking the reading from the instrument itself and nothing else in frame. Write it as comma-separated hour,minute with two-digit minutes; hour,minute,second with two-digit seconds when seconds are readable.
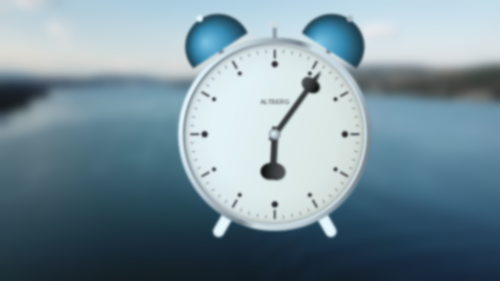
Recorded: 6,06
